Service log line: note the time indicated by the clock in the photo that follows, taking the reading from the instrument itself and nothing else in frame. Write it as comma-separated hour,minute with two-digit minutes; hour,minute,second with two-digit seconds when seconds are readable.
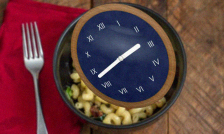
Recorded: 2,43
